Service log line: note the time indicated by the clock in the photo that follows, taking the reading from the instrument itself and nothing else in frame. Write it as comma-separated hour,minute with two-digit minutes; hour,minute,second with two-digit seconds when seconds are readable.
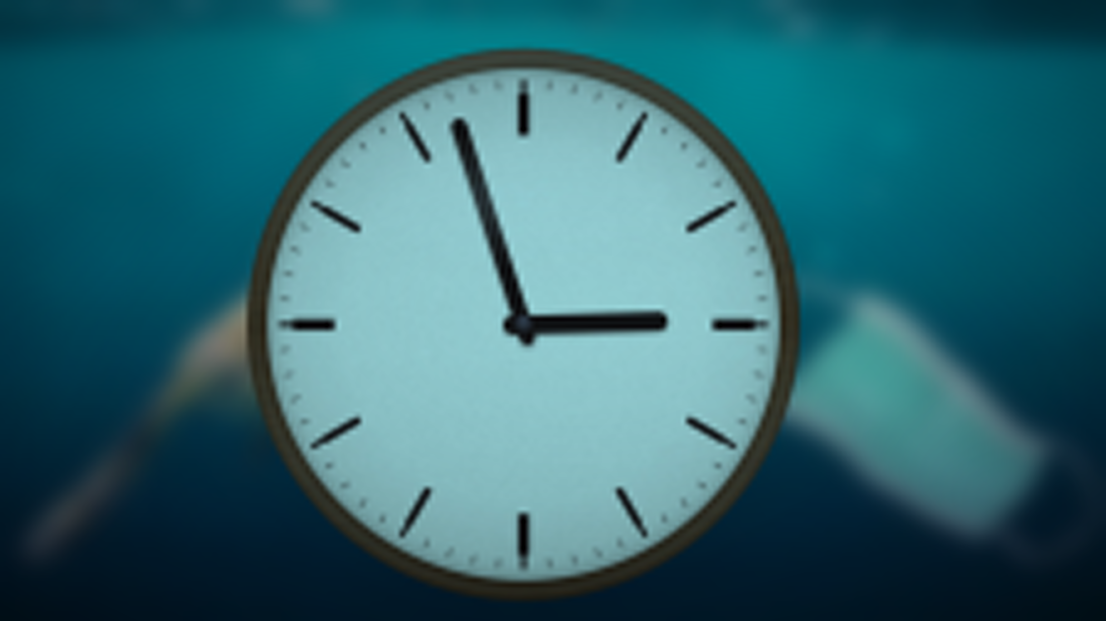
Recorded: 2,57
